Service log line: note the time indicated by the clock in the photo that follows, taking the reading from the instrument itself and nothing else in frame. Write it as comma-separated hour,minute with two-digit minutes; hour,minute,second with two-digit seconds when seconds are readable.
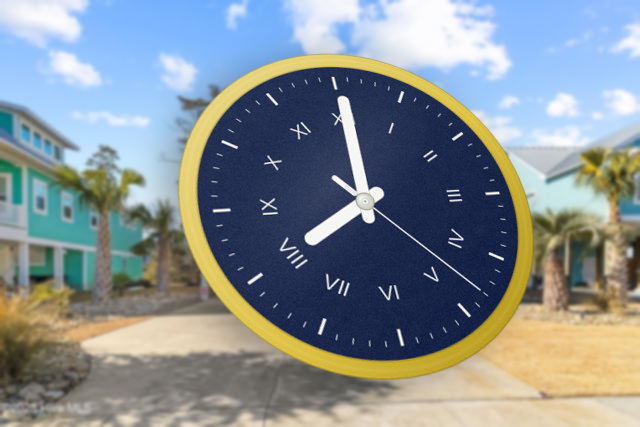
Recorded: 8,00,23
